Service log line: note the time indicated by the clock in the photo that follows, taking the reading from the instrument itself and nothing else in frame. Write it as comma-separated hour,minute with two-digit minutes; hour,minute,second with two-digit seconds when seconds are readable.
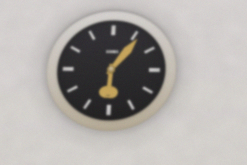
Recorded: 6,06
